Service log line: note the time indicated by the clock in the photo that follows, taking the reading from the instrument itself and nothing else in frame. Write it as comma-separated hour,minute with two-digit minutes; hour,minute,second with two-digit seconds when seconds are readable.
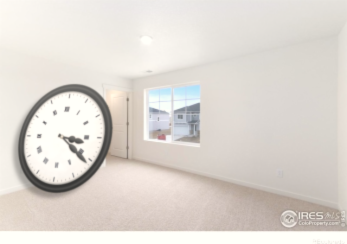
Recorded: 3,21
